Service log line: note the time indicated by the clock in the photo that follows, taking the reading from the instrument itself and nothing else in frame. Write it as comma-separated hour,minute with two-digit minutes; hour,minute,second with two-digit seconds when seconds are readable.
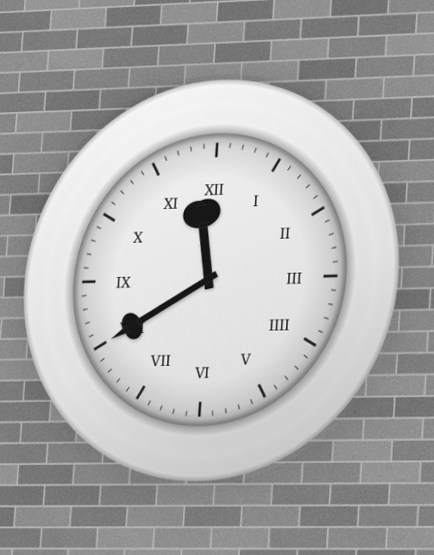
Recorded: 11,40
